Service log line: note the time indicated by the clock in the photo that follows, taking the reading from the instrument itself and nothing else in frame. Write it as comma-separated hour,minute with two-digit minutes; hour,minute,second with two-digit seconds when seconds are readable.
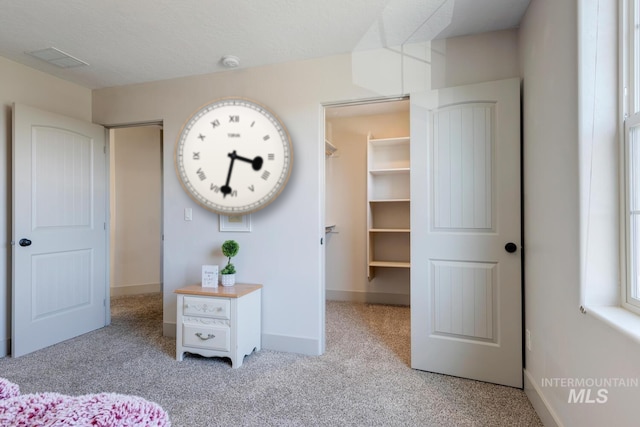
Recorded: 3,32
